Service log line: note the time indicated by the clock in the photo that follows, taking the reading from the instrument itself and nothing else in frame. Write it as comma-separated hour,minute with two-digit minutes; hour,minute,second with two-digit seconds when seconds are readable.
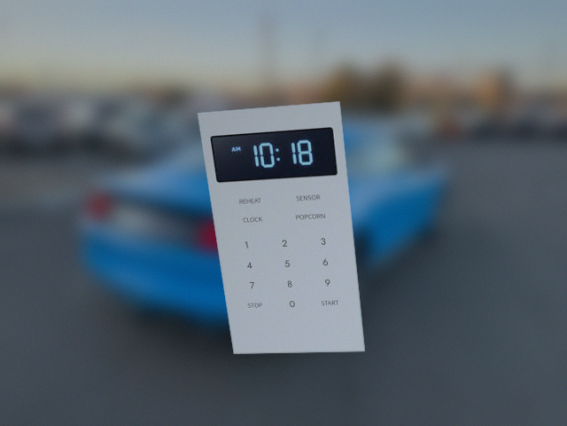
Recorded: 10,18
